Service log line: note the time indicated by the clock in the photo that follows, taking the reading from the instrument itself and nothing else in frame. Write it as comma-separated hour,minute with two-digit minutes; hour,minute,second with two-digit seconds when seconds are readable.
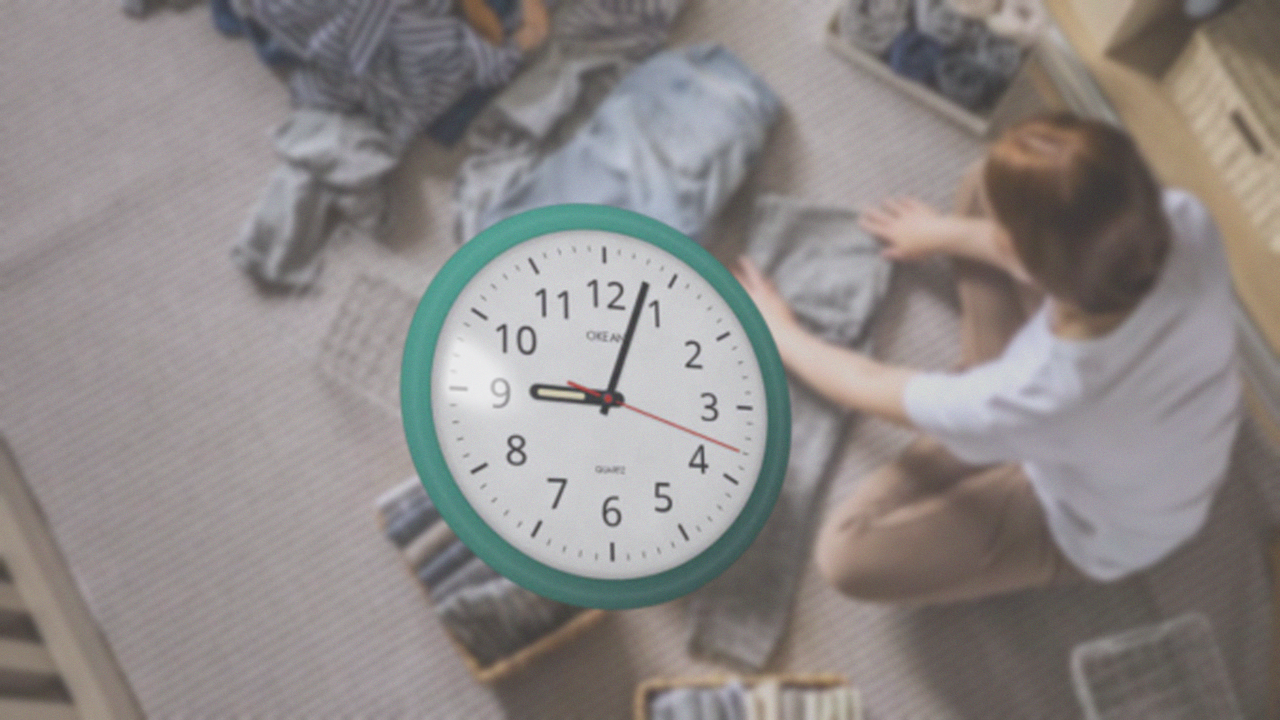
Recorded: 9,03,18
